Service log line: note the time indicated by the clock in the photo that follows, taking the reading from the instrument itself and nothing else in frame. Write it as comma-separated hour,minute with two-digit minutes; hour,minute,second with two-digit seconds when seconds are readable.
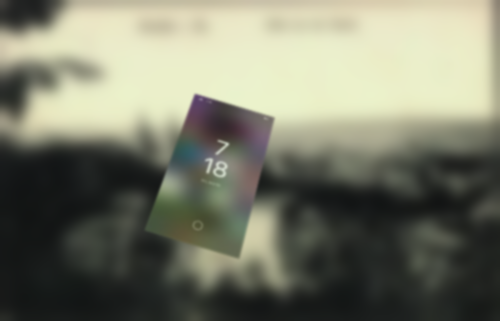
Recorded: 7,18
